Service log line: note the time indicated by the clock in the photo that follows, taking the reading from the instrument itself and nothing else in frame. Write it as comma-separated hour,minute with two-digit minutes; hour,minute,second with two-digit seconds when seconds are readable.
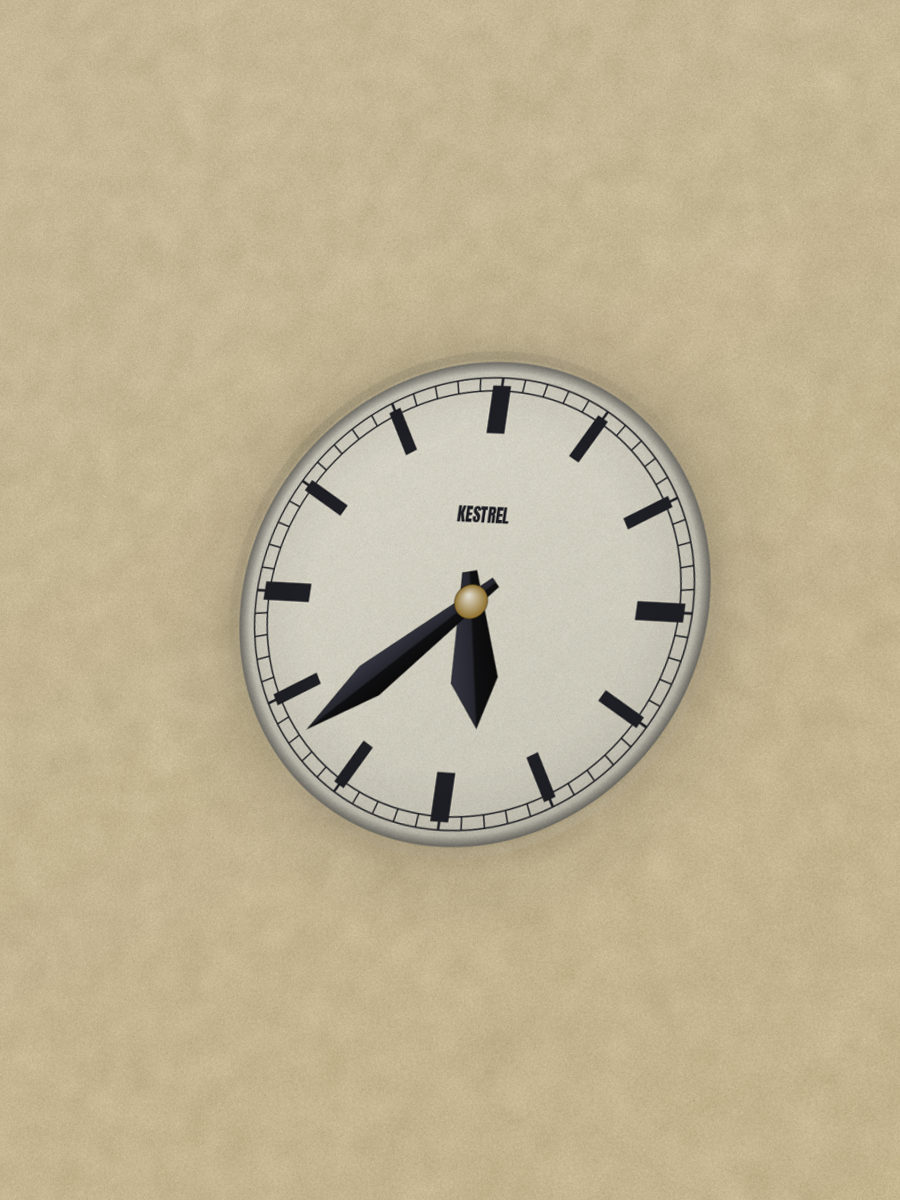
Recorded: 5,38
